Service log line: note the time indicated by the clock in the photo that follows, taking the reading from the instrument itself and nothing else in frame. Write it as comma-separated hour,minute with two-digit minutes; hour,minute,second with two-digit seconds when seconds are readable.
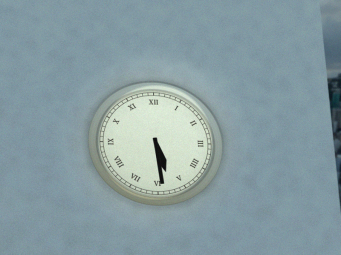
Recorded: 5,29
